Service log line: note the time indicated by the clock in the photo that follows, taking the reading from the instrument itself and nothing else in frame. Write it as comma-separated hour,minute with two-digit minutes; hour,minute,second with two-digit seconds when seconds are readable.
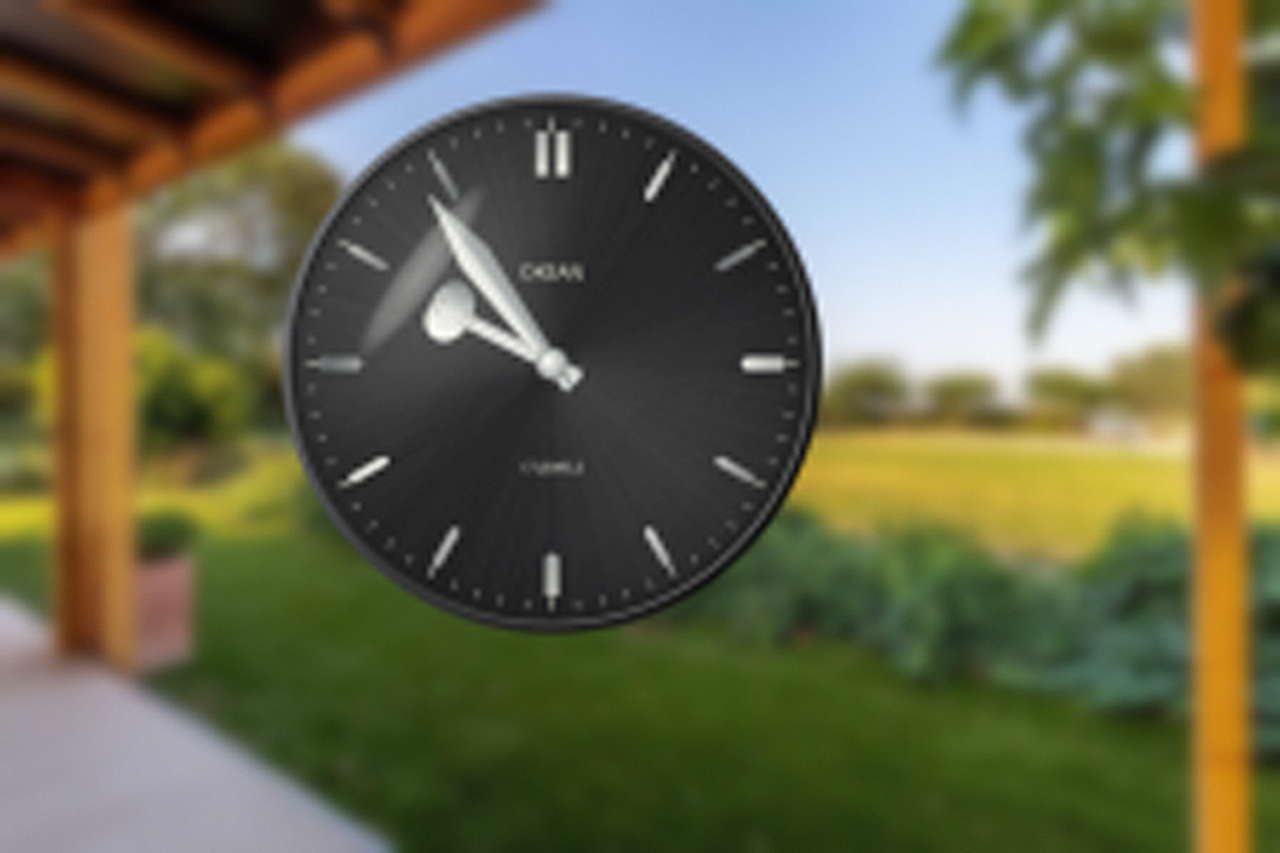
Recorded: 9,54
